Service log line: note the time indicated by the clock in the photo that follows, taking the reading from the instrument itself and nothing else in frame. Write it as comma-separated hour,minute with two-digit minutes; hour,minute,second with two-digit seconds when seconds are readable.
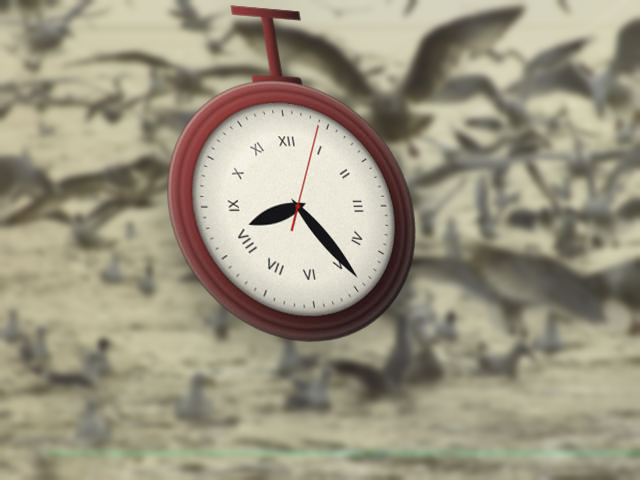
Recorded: 8,24,04
